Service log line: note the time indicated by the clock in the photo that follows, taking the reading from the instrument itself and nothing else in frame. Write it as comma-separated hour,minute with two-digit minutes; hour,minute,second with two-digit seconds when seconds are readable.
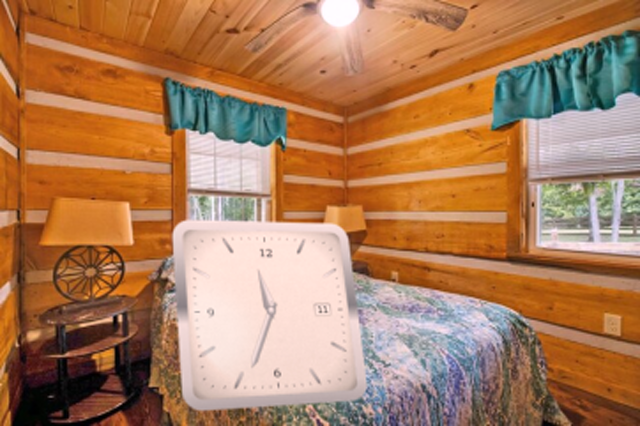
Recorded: 11,34
